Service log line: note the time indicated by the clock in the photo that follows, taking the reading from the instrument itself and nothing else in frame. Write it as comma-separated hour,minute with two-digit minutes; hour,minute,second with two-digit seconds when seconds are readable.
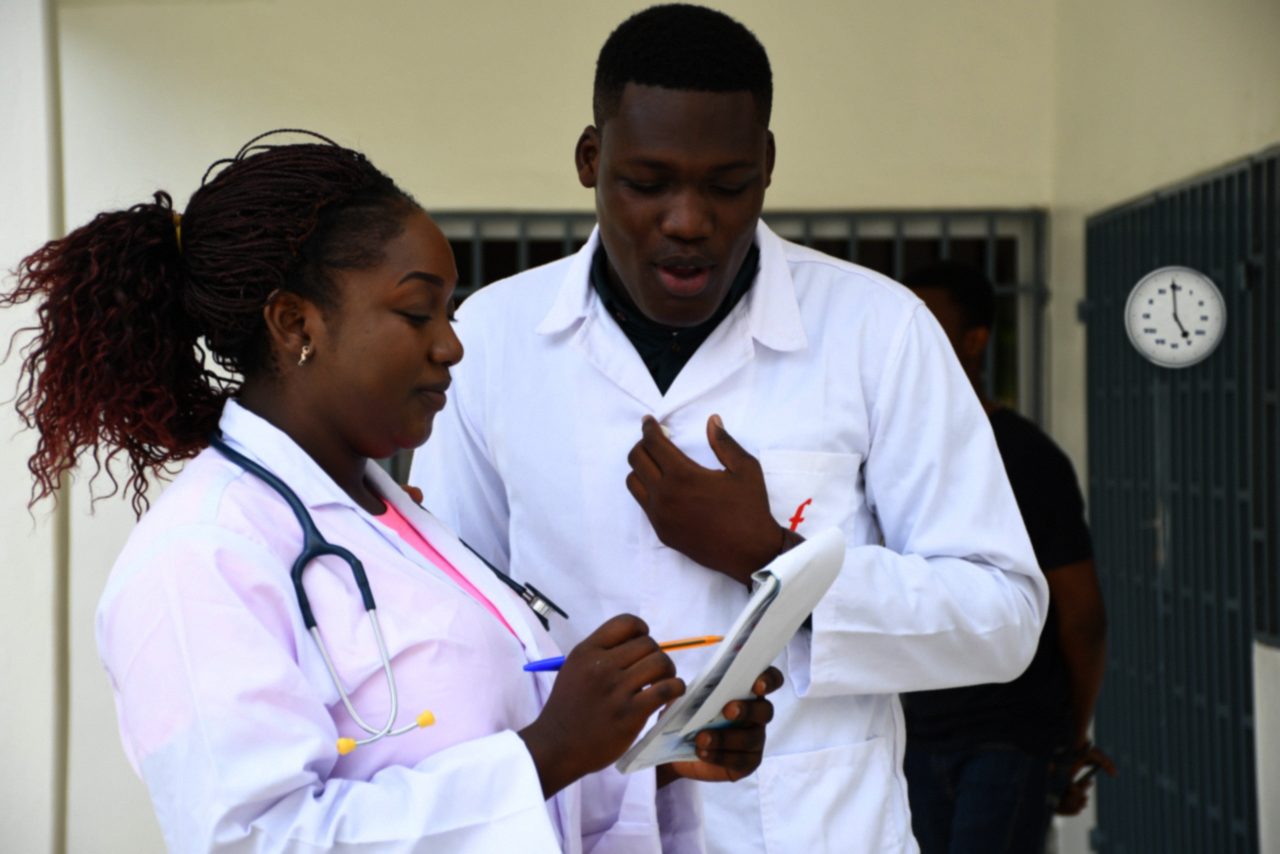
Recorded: 4,59
